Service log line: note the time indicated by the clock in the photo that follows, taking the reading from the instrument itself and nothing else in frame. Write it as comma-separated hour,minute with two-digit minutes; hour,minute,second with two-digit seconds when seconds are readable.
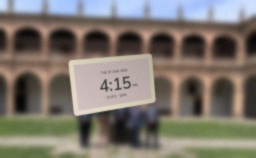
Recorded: 4,15
